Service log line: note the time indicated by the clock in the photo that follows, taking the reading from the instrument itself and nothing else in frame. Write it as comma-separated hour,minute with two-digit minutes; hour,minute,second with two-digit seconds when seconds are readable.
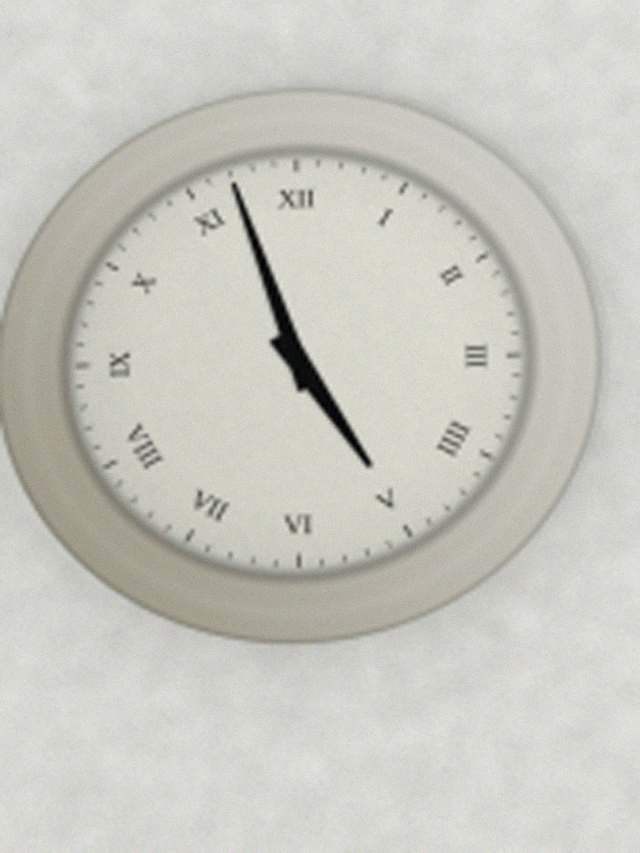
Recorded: 4,57
